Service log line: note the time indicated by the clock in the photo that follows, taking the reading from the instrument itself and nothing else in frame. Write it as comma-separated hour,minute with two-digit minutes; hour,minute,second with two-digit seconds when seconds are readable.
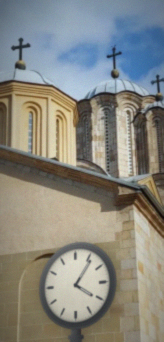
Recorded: 4,06
